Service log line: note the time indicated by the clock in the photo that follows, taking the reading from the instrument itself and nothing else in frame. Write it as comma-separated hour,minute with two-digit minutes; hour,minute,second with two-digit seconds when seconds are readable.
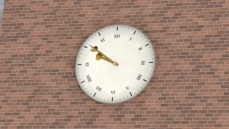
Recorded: 9,51
